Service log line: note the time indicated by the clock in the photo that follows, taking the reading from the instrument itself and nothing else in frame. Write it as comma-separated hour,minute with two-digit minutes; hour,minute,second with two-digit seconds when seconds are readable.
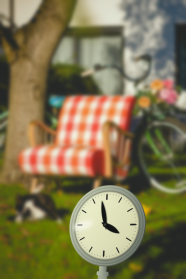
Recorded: 3,58
